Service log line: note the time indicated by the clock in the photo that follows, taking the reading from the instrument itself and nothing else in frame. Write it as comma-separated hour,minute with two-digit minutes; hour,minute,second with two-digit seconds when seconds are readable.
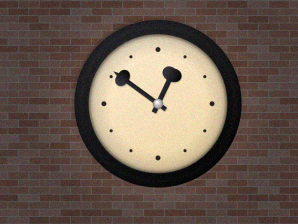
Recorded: 12,51
